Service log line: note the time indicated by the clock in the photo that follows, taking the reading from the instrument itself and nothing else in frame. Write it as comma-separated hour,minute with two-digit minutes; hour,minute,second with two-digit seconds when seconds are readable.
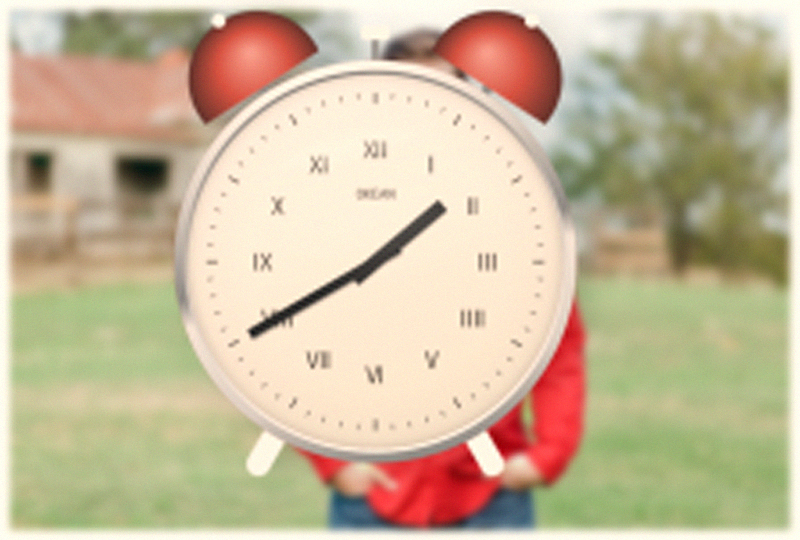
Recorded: 1,40
